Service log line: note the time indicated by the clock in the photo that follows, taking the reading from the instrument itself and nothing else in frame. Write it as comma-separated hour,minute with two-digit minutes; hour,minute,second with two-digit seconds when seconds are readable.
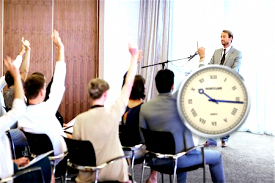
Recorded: 10,16
